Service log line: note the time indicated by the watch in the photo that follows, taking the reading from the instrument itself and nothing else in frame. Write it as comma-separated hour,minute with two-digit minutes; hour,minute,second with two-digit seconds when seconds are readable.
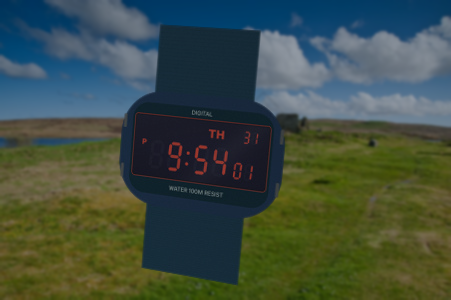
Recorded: 9,54,01
